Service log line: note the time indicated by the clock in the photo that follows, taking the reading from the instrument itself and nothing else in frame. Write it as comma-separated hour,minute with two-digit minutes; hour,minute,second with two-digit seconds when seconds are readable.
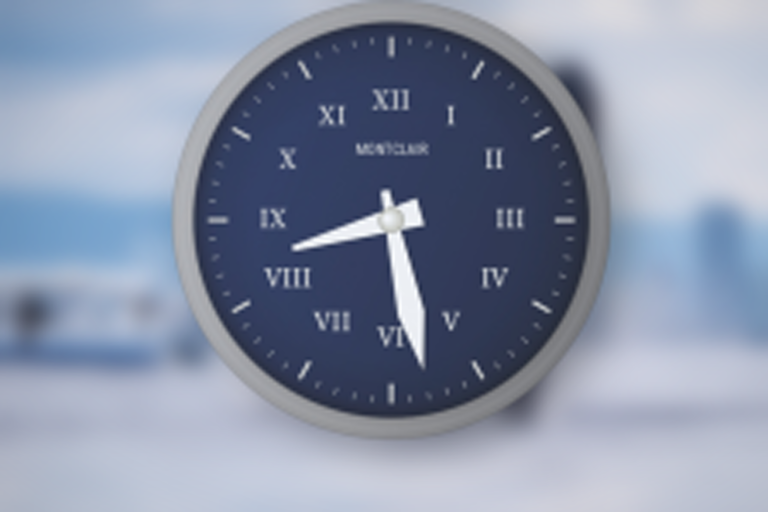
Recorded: 8,28
